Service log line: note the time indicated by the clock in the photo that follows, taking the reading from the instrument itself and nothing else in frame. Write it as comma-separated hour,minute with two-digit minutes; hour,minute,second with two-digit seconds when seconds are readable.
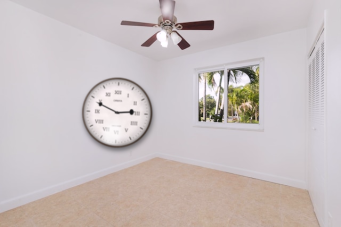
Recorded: 2,49
